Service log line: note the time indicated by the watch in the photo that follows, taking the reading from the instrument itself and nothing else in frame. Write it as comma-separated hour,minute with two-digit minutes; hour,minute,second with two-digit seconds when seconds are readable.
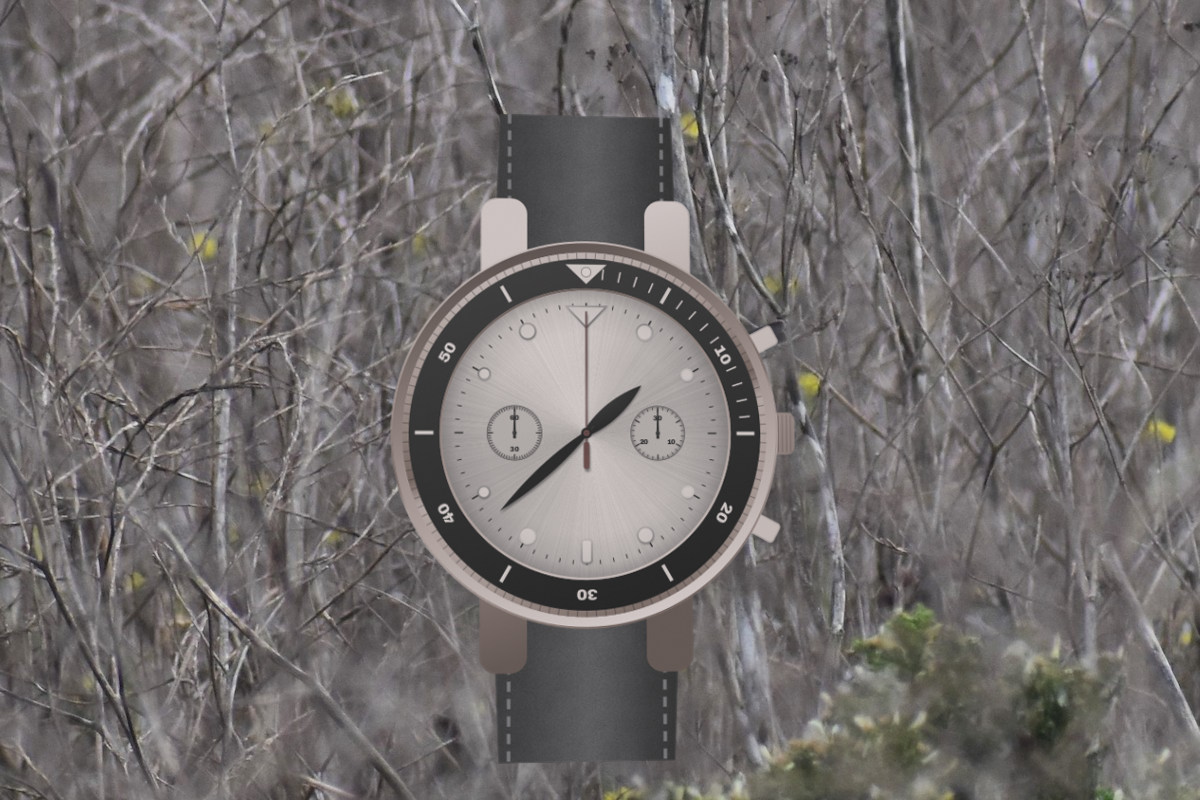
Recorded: 1,38
